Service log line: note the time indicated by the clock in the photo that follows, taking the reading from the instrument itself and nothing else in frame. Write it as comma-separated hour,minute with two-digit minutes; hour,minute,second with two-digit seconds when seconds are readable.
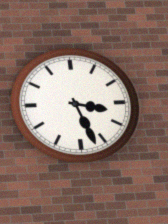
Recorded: 3,27
